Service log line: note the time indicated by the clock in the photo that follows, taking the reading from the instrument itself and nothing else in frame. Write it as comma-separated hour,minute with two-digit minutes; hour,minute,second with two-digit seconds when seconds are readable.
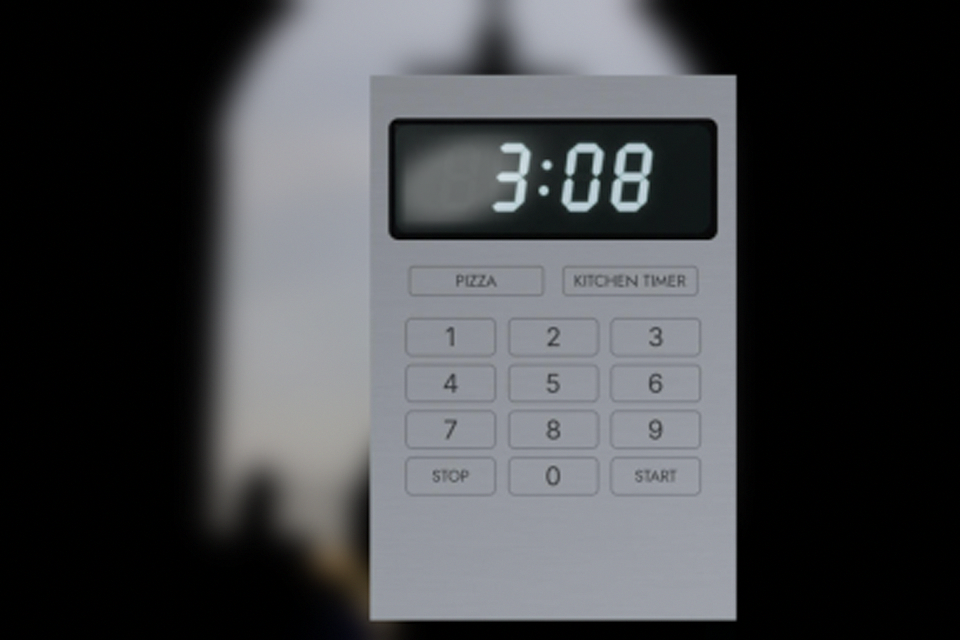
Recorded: 3,08
